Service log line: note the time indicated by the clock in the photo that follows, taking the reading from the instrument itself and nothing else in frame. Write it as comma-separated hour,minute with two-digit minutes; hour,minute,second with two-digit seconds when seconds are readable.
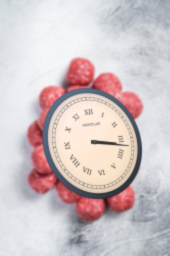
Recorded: 3,17
